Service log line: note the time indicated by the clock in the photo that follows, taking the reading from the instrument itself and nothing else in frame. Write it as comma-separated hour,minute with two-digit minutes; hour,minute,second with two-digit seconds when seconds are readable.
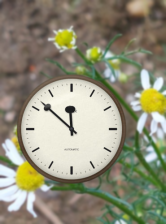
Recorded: 11,52
